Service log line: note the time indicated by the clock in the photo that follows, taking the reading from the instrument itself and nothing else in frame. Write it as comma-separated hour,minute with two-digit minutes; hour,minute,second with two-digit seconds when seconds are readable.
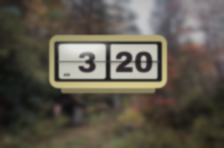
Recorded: 3,20
